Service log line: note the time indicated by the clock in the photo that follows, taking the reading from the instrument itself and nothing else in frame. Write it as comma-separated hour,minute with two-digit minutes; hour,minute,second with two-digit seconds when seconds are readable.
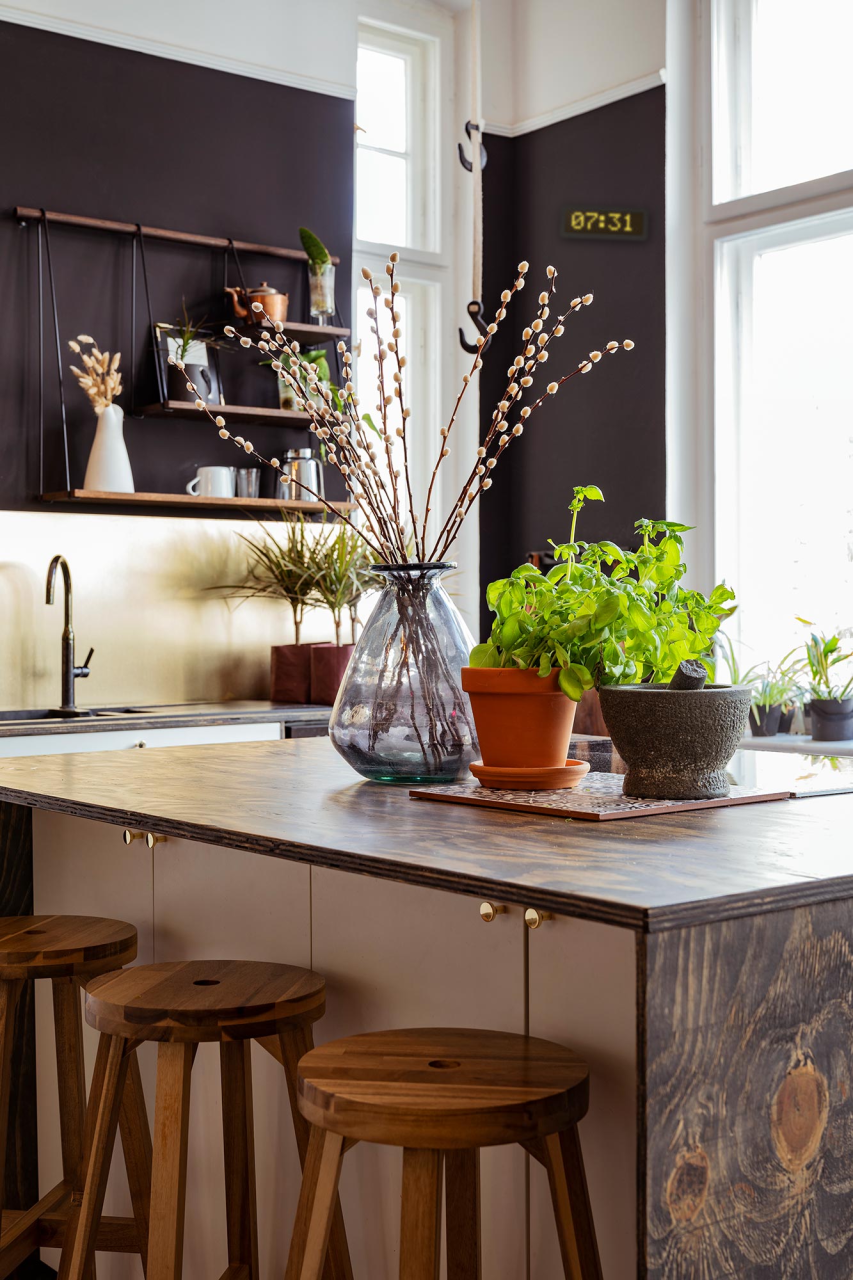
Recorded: 7,31
